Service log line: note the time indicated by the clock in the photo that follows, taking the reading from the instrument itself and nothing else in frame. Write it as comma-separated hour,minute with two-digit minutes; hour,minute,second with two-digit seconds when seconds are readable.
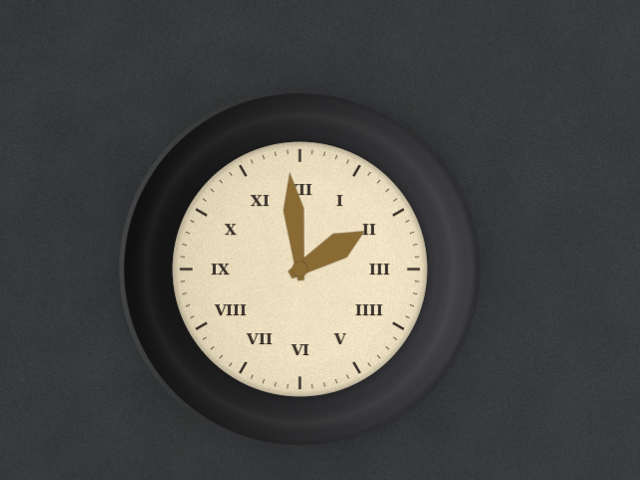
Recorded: 1,59
